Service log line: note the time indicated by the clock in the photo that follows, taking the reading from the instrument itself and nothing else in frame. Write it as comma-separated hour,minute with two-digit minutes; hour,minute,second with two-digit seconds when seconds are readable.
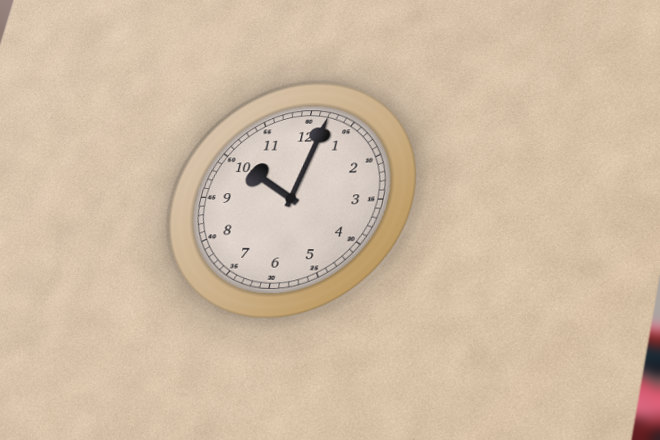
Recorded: 10,02
